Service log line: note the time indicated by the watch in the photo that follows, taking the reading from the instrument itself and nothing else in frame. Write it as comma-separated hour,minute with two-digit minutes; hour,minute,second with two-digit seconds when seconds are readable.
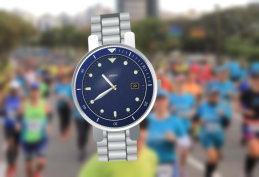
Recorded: 10,40
